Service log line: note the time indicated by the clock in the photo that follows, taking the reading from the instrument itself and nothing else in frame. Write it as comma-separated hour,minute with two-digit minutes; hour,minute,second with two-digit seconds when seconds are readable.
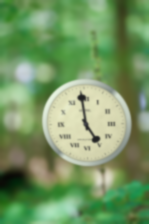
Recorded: 4,59
